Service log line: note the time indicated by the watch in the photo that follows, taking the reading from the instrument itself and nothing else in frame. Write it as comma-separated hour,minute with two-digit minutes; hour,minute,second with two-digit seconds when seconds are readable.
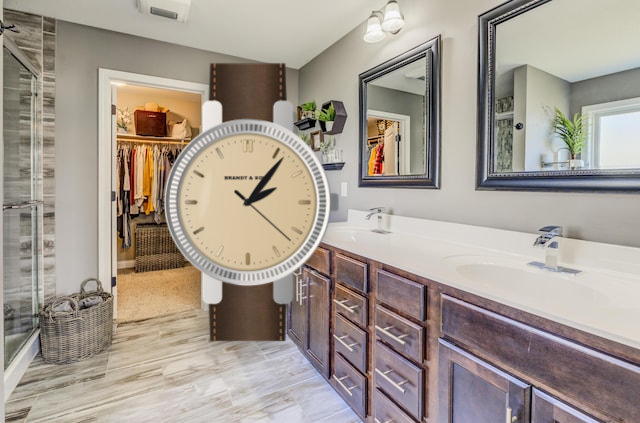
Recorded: 2,06,22
